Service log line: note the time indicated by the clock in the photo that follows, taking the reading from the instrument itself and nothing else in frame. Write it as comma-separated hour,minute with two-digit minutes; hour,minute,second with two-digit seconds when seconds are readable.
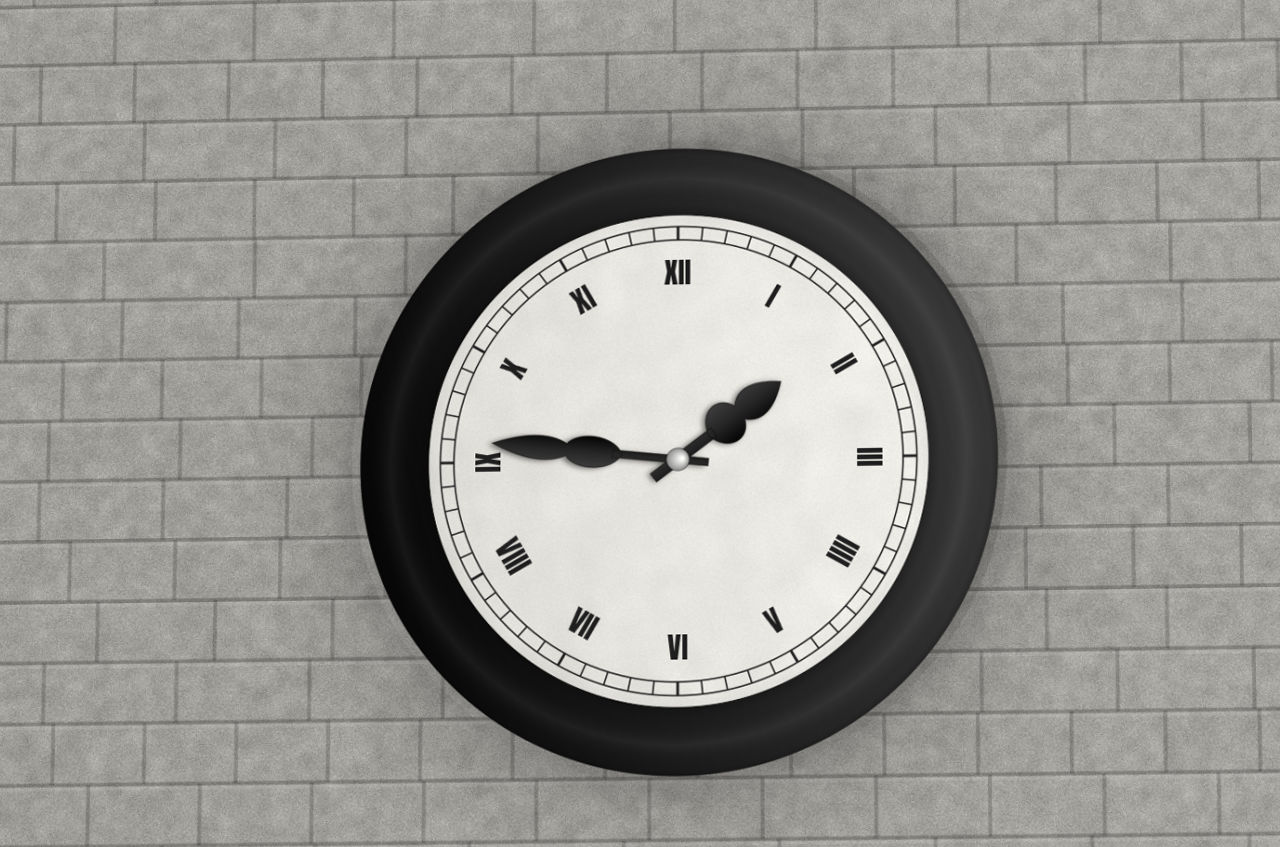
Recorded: 1,46
